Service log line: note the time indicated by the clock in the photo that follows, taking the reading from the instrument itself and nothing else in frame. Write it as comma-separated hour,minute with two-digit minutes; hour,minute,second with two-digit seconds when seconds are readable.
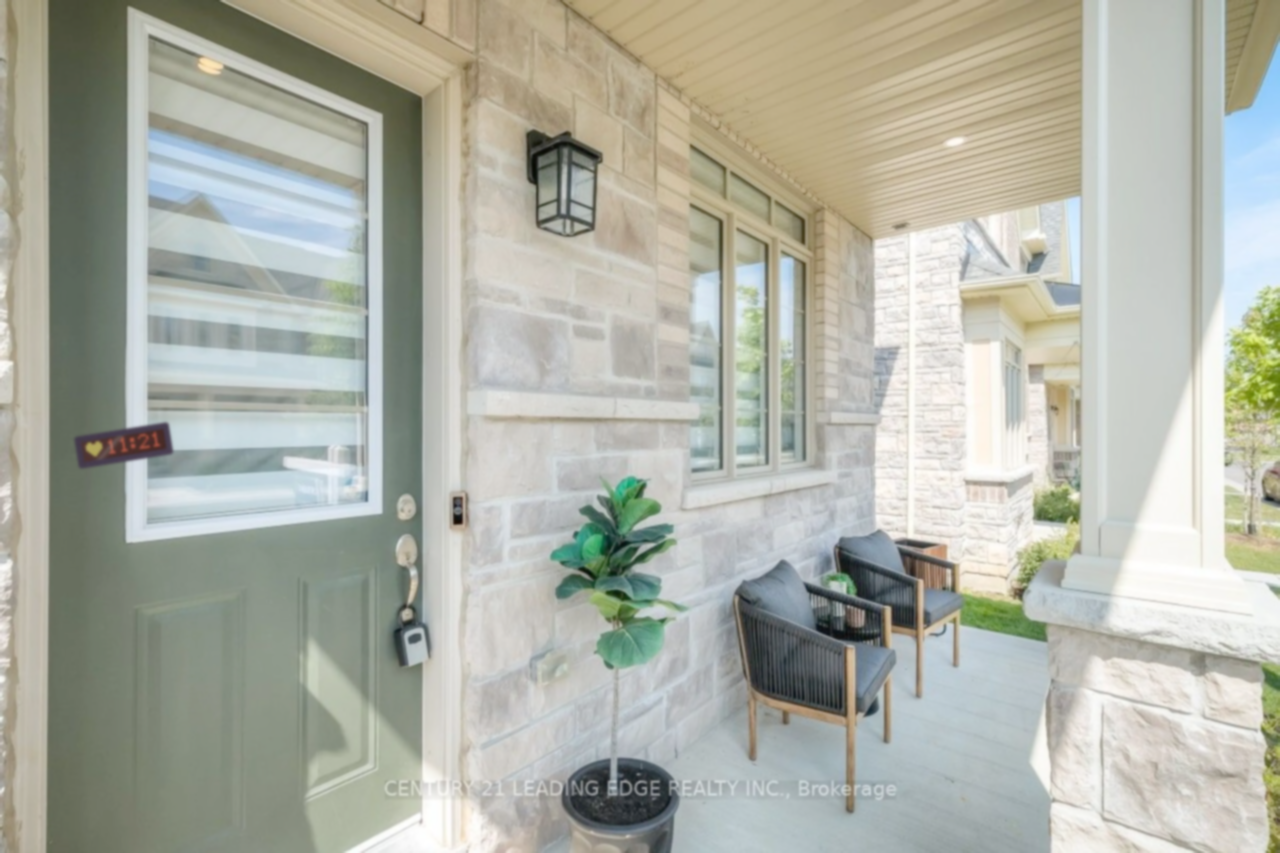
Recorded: 11,21
